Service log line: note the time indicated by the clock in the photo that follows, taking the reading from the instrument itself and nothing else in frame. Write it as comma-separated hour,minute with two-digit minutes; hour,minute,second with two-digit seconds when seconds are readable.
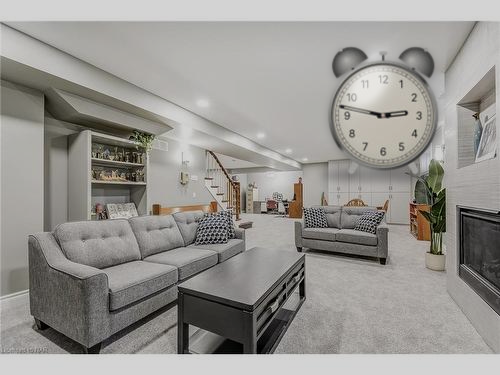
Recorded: 2,47
